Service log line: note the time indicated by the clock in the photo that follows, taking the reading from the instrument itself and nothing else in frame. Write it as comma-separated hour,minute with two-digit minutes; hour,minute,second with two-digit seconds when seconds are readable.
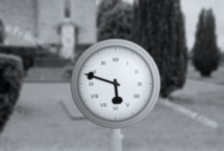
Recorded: 5,48
